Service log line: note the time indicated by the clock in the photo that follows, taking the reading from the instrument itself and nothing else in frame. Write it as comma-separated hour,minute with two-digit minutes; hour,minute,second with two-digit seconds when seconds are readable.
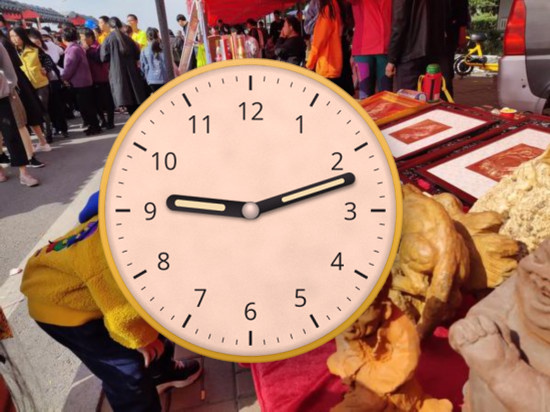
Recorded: 9,12
